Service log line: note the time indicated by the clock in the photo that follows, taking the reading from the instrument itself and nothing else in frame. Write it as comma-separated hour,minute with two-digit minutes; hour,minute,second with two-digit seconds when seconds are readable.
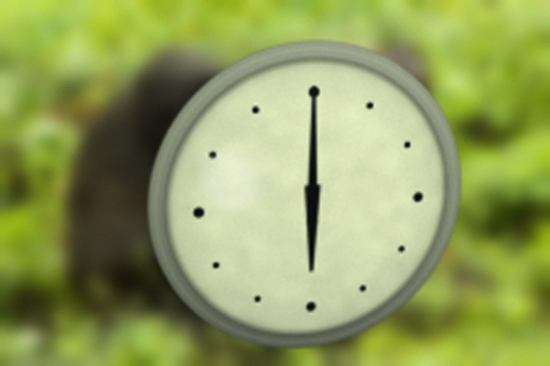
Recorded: 6,00
